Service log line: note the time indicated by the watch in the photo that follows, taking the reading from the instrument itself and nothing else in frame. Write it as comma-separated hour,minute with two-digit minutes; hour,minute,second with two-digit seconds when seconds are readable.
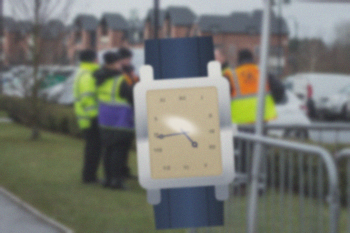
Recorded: 4,44
